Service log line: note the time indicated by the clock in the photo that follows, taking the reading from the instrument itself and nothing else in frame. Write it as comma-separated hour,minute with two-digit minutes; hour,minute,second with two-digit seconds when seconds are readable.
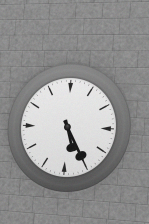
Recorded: 5,25
